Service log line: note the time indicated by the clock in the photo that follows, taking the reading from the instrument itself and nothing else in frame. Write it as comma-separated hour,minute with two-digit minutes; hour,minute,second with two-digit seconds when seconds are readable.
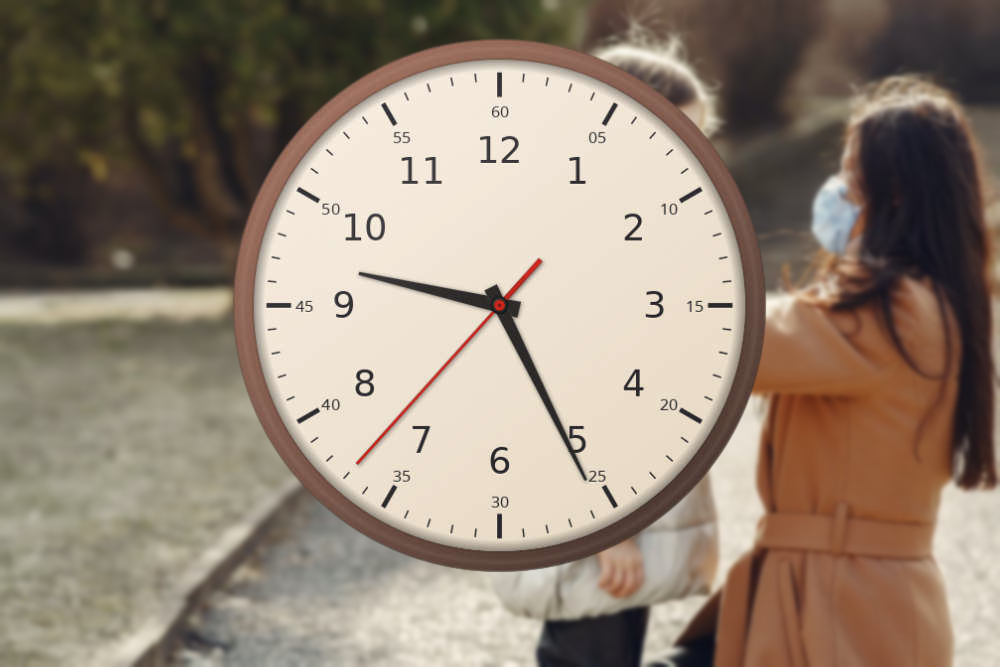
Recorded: 9,25,37
